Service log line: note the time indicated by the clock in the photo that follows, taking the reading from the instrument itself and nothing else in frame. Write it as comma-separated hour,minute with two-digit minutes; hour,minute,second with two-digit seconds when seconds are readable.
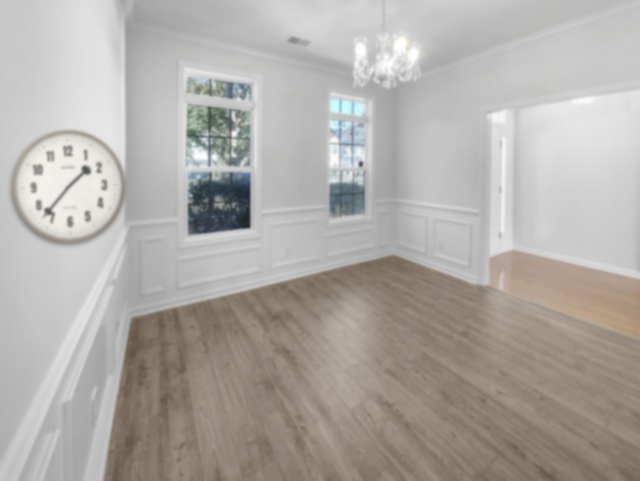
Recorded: 1,37
